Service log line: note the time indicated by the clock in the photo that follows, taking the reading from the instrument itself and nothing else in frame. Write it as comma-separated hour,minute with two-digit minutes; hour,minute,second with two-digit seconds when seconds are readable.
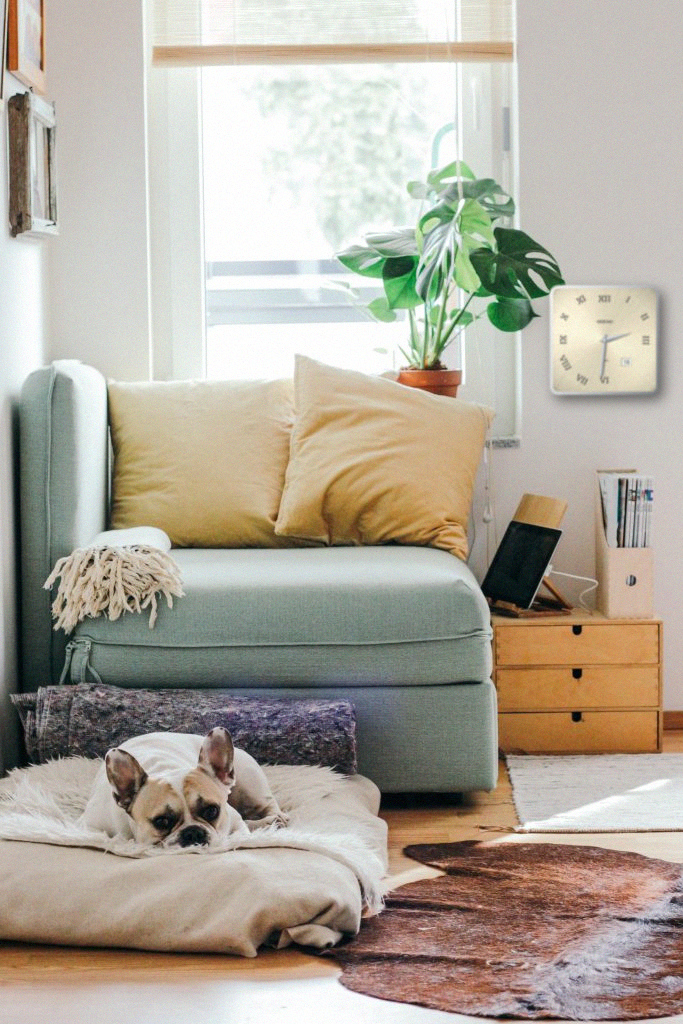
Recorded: 2,31
